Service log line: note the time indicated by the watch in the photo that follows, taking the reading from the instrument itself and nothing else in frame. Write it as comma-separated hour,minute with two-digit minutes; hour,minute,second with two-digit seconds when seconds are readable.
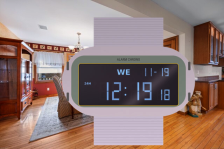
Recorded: 12,19,18
